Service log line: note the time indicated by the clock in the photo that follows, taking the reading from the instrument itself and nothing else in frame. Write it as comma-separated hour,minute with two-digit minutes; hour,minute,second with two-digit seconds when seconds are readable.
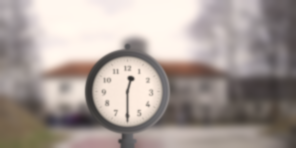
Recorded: 12,30
